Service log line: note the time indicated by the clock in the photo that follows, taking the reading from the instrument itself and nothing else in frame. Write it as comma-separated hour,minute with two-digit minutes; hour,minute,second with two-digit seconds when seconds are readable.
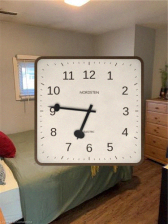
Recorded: 6,46
